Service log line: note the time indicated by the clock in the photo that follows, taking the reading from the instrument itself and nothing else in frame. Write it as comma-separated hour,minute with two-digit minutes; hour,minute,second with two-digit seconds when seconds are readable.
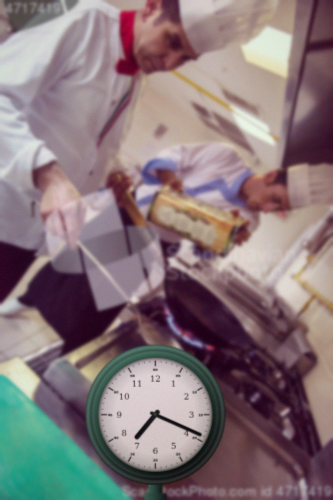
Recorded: 7,19
